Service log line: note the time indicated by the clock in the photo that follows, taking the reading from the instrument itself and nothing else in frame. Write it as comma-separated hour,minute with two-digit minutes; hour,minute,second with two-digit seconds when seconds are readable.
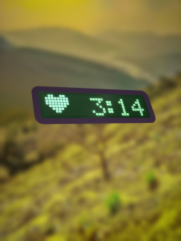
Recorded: 3,14
